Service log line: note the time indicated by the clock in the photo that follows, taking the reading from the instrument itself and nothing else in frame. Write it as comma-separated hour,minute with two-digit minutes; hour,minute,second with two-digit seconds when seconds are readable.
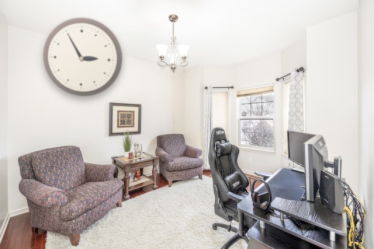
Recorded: 2,55
